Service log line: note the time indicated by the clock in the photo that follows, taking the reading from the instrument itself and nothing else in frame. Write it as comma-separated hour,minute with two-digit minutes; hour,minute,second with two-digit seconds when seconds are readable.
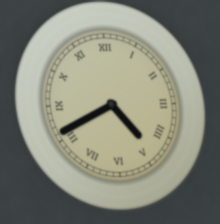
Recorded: 4,41
